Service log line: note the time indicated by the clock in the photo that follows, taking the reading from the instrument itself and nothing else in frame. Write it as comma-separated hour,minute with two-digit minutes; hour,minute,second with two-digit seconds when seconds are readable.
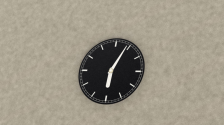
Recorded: 6,04
